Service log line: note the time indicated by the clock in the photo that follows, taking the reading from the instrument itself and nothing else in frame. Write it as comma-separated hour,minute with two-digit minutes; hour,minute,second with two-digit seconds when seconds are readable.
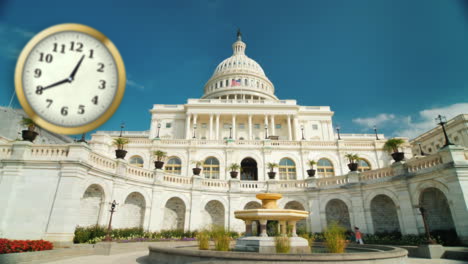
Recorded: 12,40
